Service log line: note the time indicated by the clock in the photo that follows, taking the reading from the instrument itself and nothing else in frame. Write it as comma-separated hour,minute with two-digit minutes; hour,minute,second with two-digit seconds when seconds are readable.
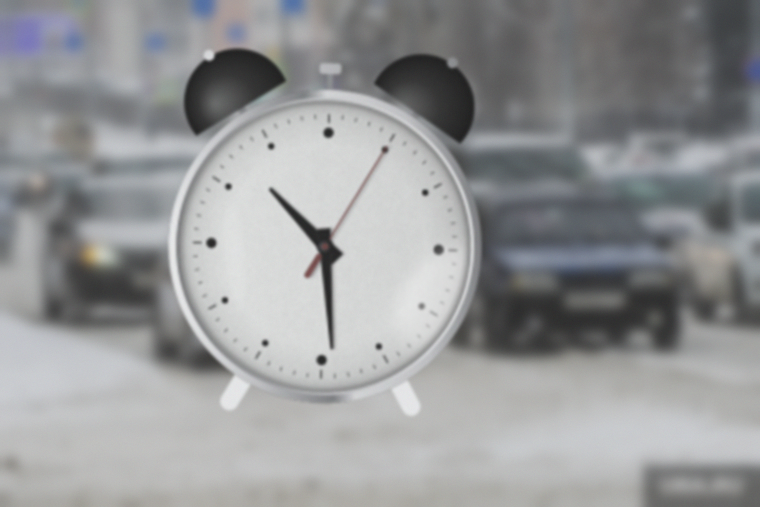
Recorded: 10,29,05
